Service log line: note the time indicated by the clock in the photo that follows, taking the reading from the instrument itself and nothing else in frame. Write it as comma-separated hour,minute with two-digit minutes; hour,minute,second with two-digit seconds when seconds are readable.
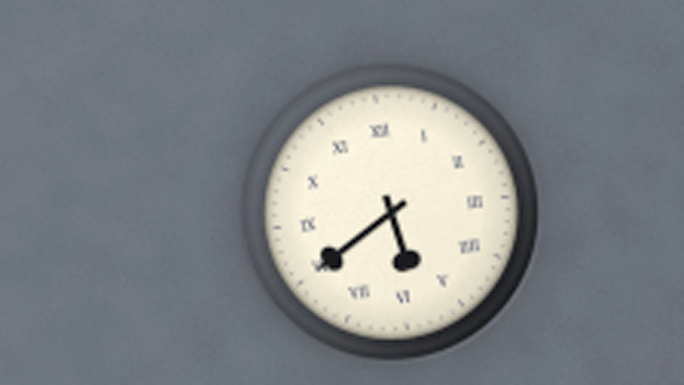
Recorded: 5,40
